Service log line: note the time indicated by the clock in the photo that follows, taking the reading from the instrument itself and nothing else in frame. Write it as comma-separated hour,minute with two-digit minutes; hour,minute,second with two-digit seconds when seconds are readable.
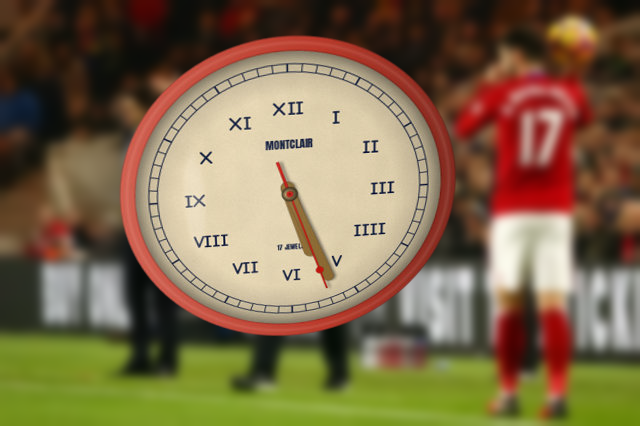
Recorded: 5,26,27
